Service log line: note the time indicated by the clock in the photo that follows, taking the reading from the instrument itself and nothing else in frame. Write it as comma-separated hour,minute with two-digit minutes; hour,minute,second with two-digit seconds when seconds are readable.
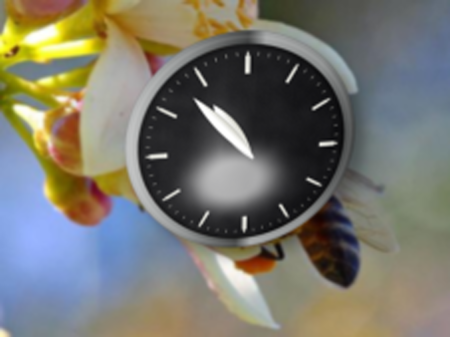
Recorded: 10,53
